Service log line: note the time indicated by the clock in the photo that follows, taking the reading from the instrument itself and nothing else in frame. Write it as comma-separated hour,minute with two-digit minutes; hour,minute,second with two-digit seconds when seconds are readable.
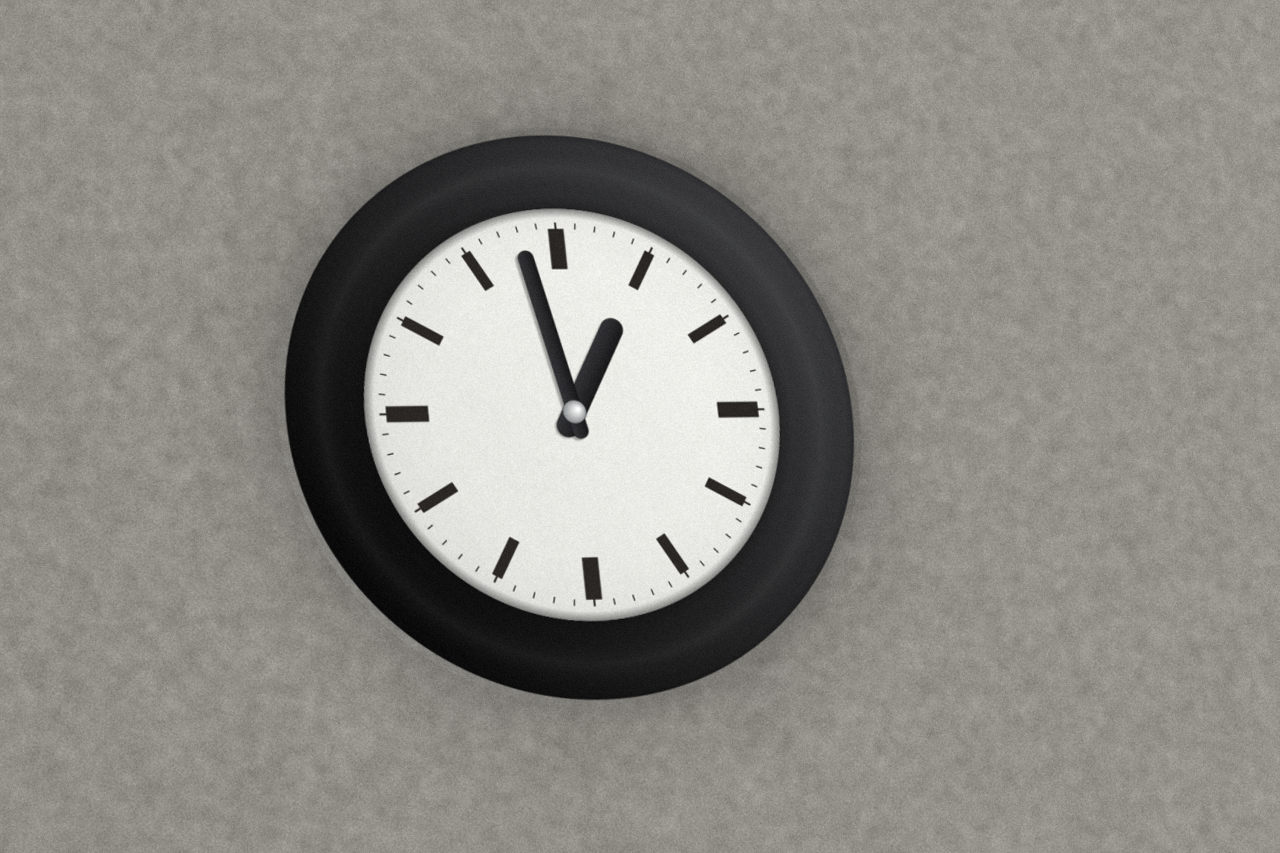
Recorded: 12,58
